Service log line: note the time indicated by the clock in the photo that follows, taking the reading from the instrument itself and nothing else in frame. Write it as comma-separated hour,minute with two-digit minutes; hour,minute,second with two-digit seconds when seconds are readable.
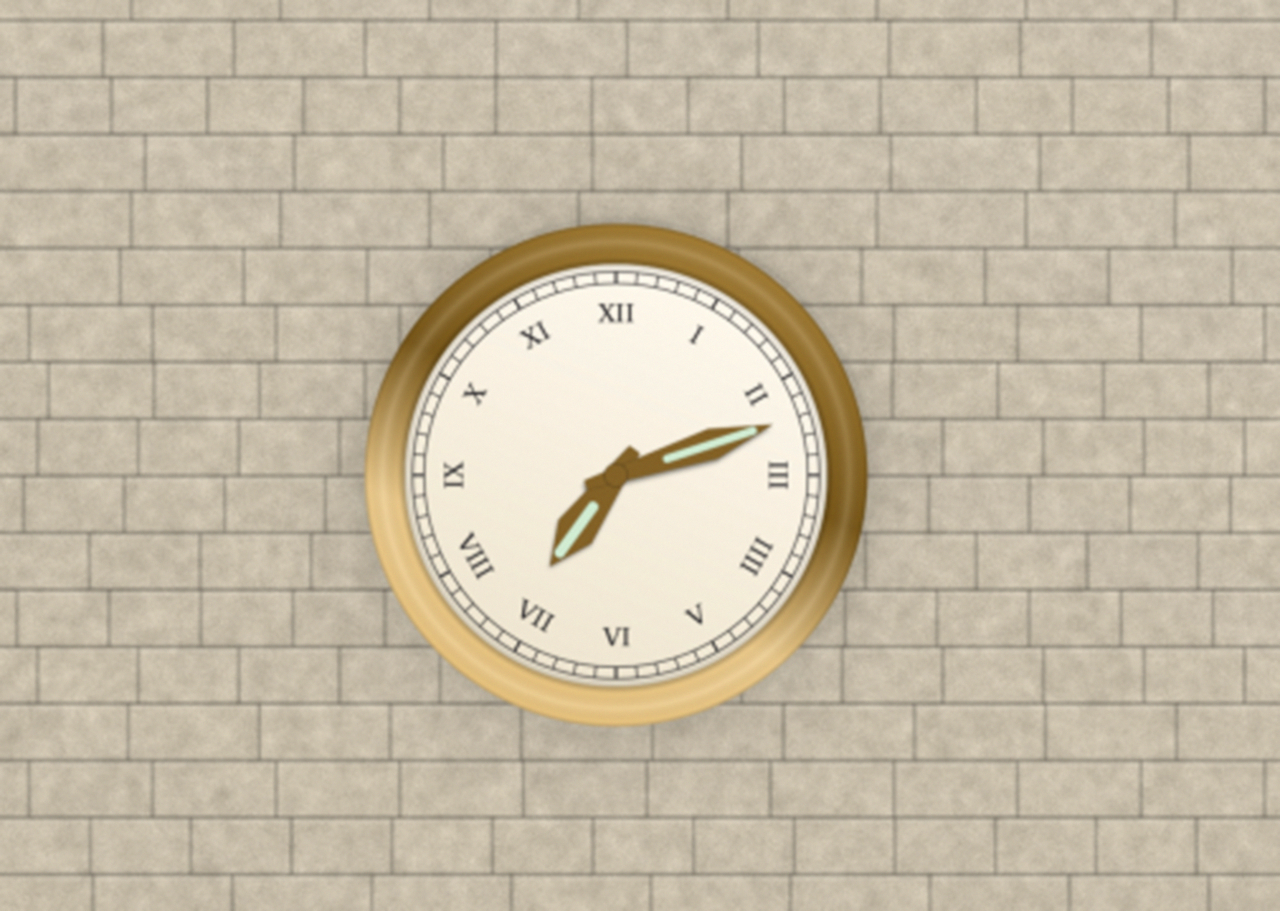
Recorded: 7,12
